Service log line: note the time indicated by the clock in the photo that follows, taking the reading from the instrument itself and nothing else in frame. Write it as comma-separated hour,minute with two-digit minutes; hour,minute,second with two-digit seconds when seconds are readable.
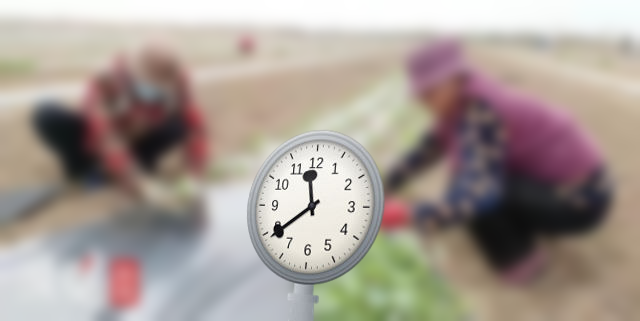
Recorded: 11,39
